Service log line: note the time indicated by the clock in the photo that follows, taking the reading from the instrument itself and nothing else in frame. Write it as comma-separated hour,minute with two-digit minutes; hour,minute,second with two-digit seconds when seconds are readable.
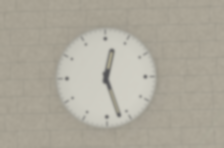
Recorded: 12,27
